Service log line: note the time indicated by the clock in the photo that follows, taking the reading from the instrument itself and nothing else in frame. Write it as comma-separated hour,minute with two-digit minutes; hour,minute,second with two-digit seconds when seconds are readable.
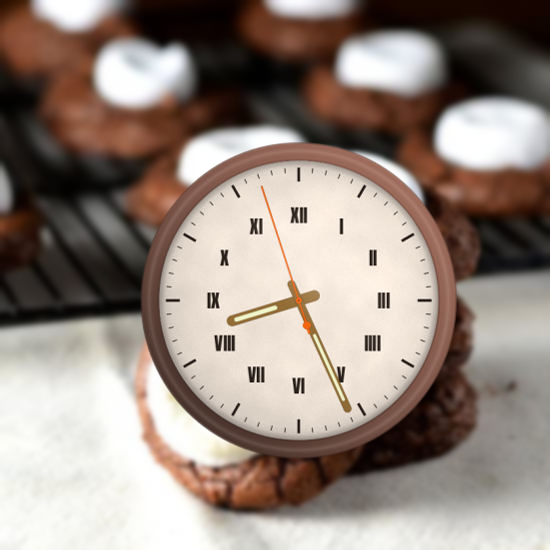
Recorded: 8,25,57
